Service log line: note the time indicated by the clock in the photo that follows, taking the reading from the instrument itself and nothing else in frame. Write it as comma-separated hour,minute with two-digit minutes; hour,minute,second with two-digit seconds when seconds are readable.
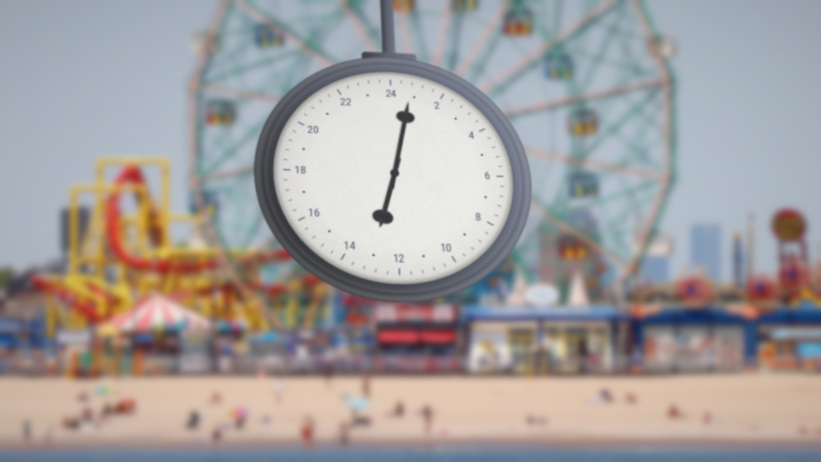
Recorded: 13,02
